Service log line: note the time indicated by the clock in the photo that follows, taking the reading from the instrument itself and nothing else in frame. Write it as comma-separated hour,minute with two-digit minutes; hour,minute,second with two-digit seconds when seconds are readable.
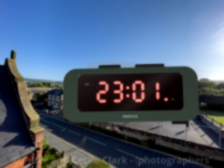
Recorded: 23,01
